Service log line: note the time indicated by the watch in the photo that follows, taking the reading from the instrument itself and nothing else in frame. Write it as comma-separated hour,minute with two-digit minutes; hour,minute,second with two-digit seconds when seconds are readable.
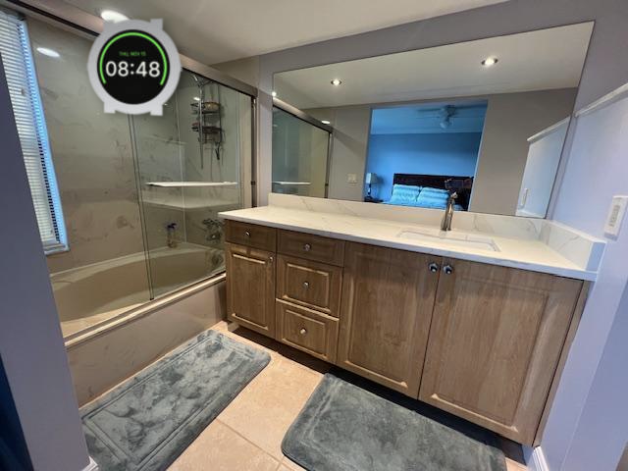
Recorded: 8,48
